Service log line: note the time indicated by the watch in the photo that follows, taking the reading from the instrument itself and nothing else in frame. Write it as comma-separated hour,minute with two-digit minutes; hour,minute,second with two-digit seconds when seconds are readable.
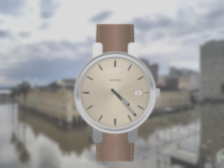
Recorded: 4,23
